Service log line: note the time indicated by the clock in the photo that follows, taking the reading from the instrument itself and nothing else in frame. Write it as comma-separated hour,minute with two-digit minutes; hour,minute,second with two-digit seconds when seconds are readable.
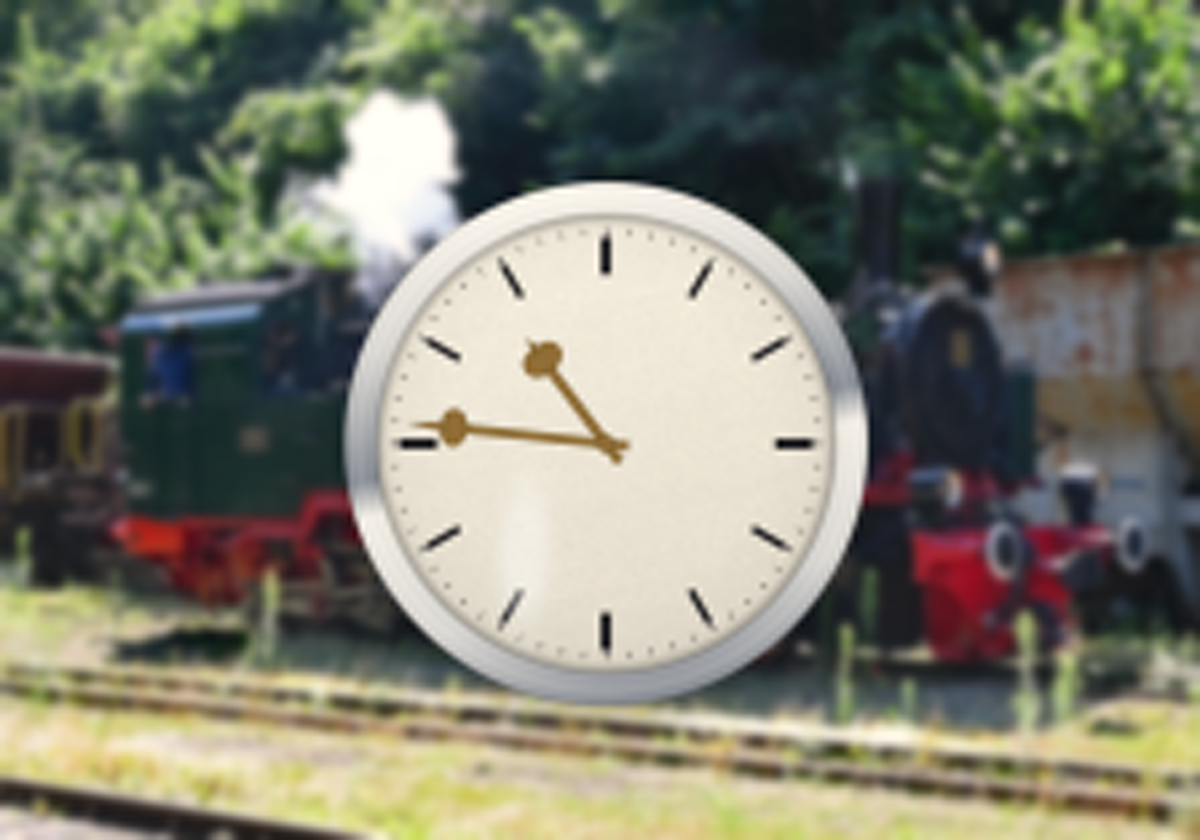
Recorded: 10,46
